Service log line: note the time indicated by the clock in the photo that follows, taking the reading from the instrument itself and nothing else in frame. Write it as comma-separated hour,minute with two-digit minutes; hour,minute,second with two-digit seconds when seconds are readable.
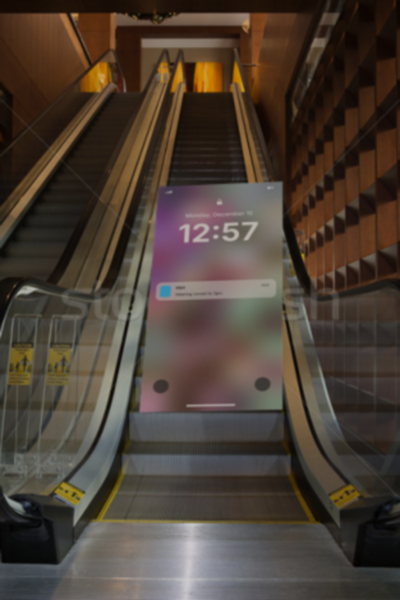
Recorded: 12,57
